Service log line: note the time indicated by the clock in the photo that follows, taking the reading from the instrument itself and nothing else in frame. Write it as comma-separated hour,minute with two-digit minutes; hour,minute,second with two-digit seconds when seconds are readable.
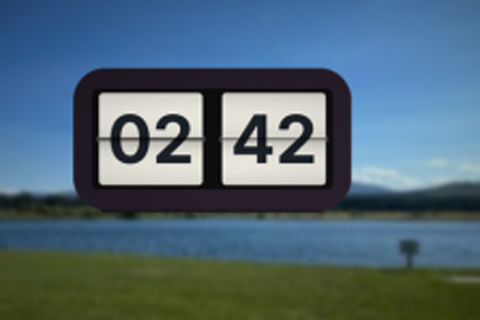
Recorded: 2,42
